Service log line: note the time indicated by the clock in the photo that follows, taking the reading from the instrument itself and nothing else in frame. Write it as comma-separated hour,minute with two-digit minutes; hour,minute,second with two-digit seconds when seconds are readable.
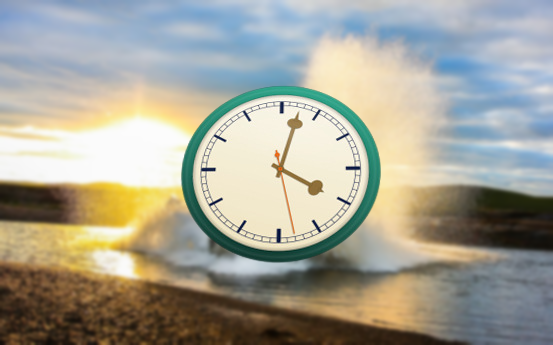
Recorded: 4,02,28
